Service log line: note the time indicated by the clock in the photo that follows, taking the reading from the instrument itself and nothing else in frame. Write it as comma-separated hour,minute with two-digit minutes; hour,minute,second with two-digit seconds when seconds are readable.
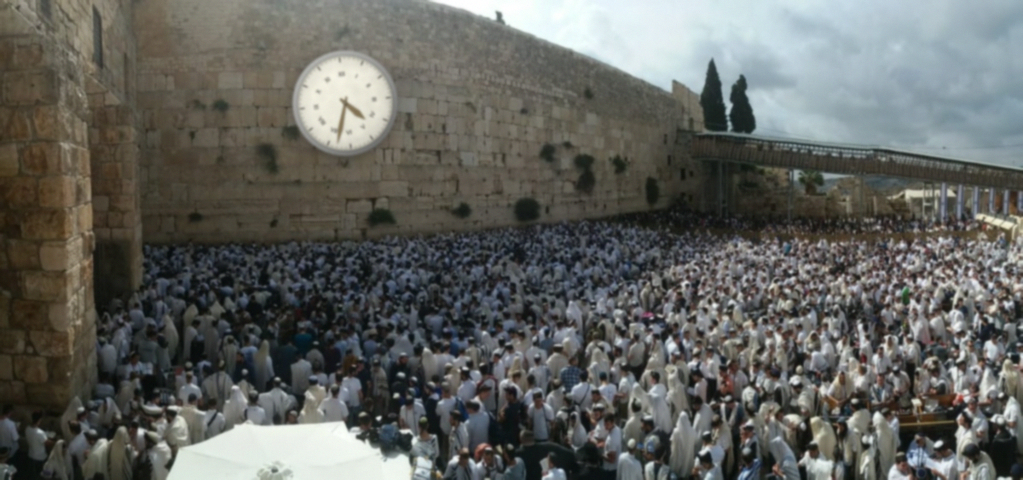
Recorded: 4,33
